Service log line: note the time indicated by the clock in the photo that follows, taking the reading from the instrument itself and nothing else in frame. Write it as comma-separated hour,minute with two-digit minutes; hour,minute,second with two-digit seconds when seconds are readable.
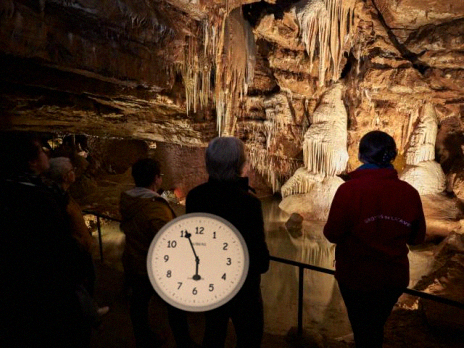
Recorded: 5,56
